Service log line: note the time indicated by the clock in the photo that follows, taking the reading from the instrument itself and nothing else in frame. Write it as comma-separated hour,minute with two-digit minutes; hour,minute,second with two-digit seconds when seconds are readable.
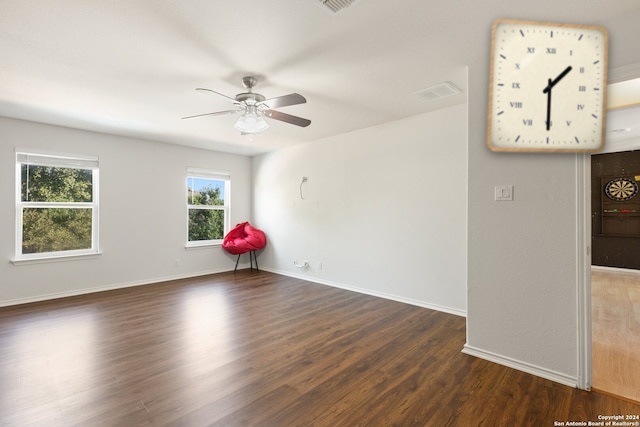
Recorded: 1,30
